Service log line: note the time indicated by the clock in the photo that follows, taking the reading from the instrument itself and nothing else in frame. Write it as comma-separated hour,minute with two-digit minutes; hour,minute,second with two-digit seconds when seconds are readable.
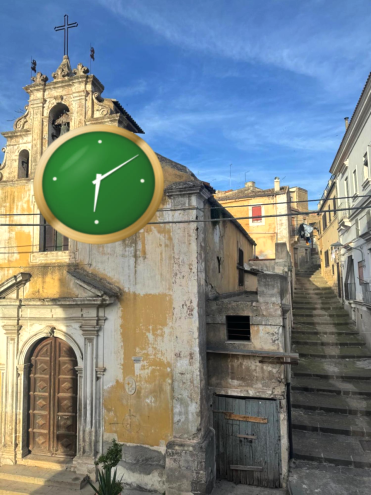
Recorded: 6,09
